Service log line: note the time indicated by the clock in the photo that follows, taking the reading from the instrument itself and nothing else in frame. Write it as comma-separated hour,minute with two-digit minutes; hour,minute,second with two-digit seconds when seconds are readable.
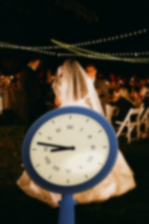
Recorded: 8,47
